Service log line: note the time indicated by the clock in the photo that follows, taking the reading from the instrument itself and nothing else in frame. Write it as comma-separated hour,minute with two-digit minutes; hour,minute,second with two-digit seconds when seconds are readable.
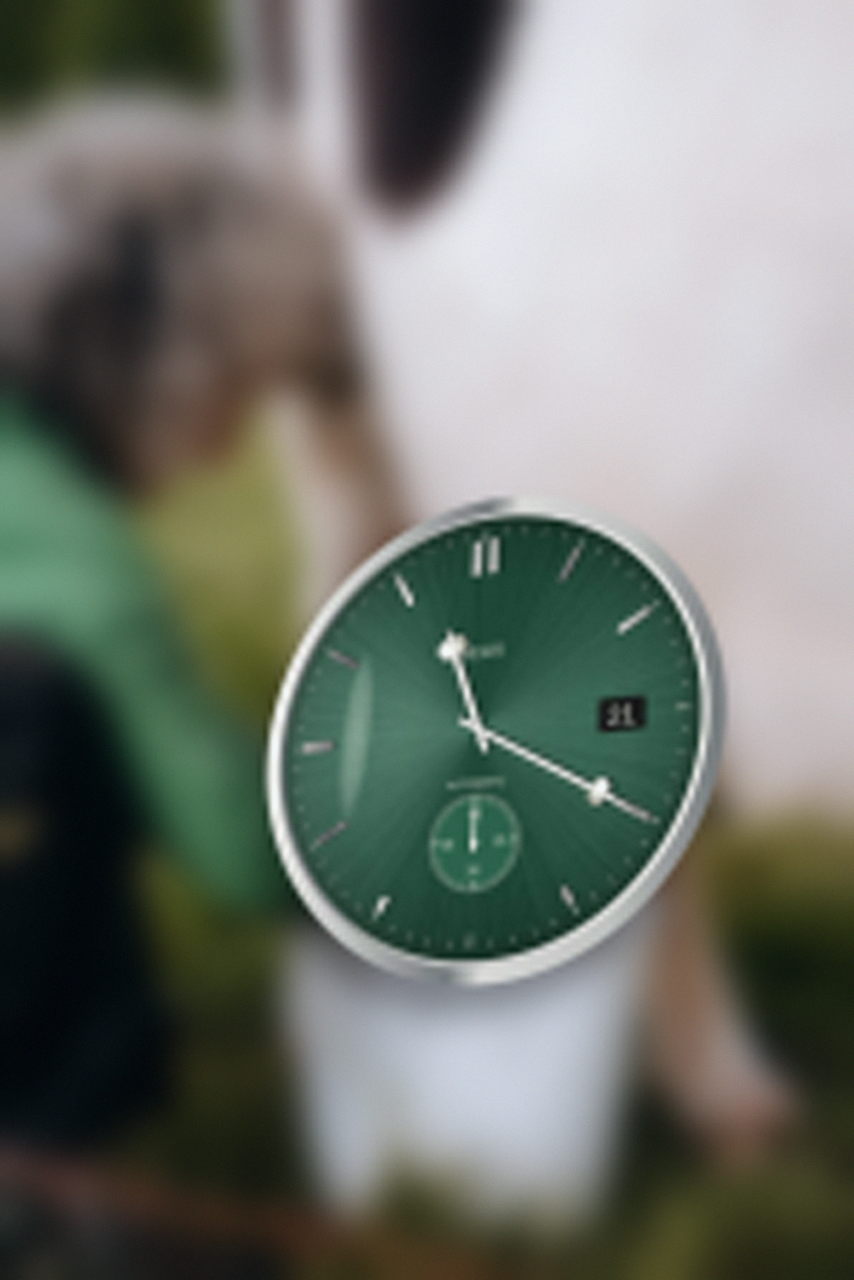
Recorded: 11,20
